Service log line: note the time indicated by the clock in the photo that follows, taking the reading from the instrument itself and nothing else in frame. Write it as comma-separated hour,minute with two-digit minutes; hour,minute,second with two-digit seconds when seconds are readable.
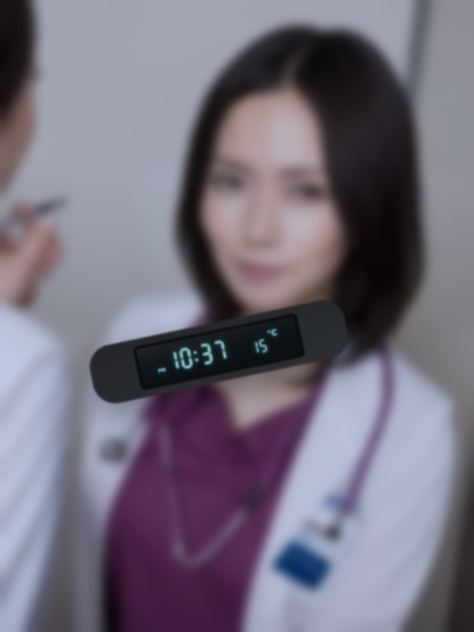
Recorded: 10,37
